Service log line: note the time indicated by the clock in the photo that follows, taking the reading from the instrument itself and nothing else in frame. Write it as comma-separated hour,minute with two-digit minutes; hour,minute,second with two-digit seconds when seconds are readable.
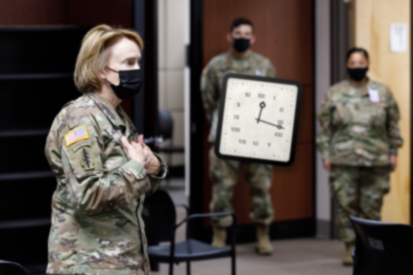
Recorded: 12,17
